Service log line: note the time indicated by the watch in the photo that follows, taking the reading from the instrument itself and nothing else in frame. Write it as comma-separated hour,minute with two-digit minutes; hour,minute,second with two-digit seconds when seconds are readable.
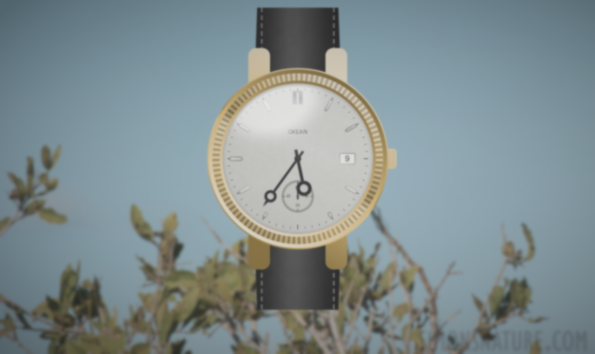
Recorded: 5,36
